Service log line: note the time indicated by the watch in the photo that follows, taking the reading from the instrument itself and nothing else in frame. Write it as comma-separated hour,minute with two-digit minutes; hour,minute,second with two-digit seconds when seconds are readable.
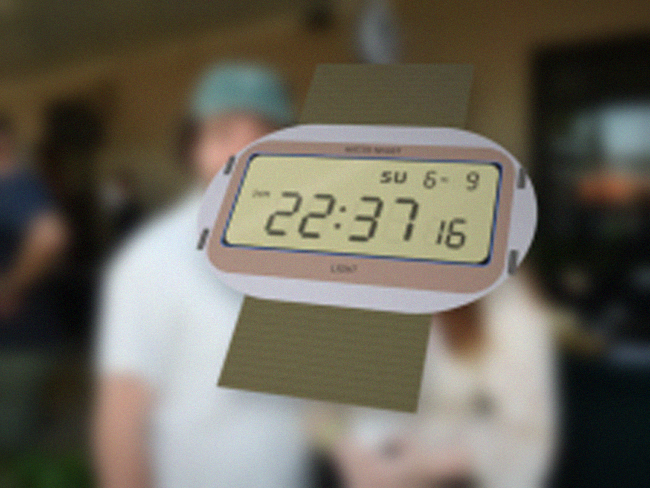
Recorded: 22,37,16
